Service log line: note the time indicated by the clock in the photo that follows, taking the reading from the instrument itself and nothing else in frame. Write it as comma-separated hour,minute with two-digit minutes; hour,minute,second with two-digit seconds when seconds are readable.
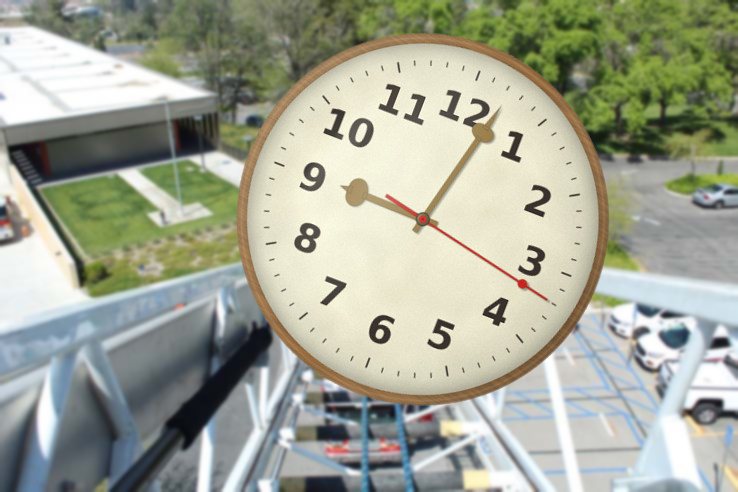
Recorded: 9,02,17
